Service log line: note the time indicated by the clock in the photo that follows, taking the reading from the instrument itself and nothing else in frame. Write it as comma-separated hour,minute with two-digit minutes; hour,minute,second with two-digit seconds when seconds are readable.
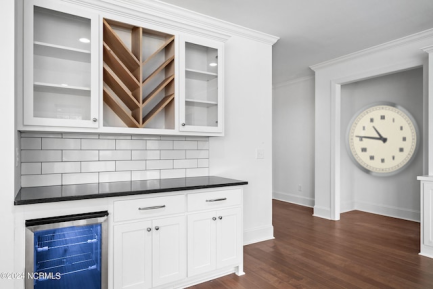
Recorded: 10,46
